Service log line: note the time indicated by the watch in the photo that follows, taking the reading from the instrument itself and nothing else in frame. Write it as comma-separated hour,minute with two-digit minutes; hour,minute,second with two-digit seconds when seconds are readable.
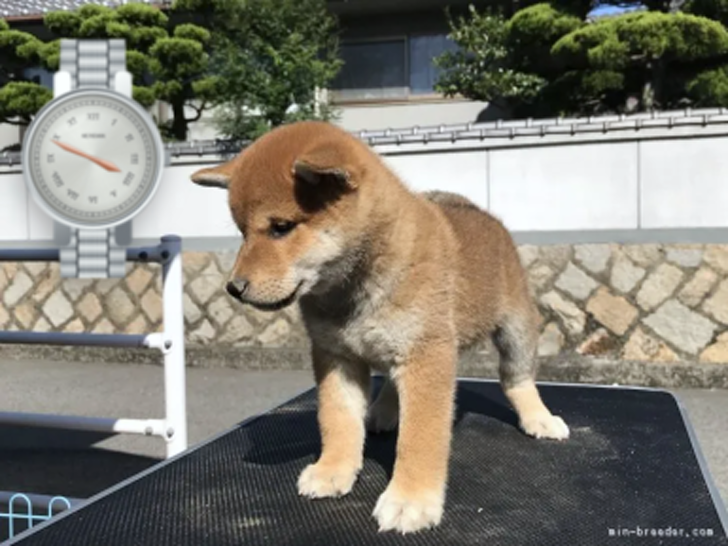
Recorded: 3,49
